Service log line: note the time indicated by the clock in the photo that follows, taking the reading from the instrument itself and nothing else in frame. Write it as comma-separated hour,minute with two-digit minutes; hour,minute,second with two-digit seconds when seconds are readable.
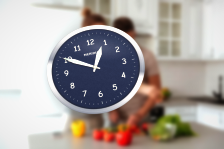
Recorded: 12,50
